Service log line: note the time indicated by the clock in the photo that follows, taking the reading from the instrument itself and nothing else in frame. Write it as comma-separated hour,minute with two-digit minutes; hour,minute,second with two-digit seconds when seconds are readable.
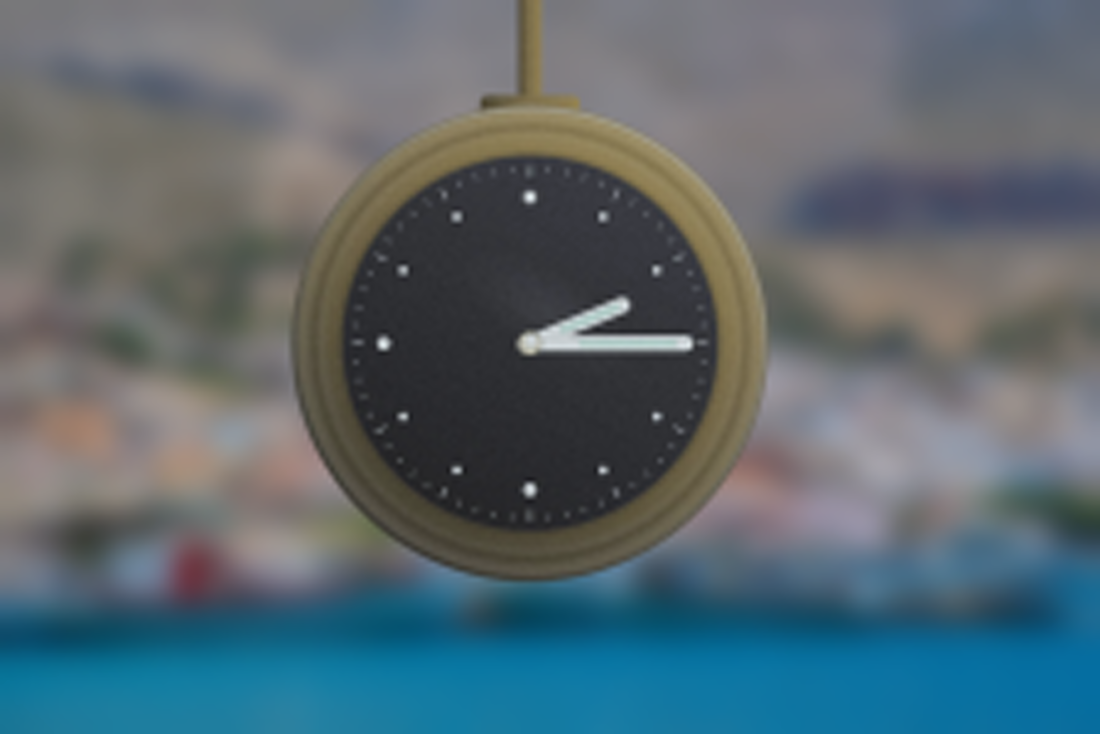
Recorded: 2,15
